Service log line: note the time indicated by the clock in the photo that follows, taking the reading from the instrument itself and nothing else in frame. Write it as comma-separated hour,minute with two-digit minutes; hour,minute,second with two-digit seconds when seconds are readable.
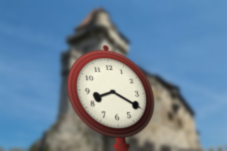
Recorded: 8,20
